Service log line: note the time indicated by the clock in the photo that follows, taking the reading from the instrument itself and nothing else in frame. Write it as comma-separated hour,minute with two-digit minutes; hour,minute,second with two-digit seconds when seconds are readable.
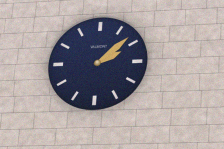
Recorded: 2,08
